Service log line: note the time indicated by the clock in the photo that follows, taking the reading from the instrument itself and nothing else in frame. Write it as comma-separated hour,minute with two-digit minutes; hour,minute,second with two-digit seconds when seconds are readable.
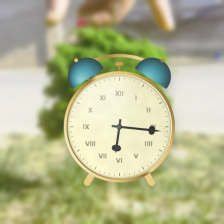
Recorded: 6,16
